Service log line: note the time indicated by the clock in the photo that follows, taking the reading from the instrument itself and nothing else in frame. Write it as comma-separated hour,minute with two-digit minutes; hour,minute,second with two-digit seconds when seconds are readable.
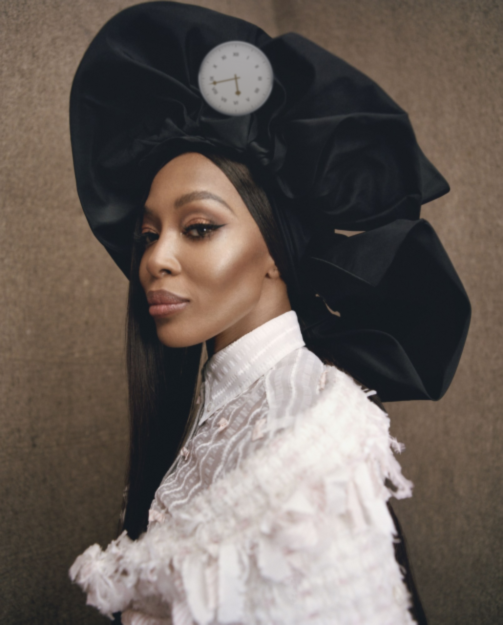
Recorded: 5,43
